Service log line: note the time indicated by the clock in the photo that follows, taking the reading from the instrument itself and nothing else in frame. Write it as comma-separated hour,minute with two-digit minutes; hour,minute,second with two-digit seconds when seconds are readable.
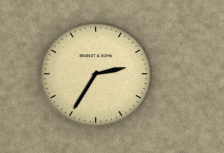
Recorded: 2,35
